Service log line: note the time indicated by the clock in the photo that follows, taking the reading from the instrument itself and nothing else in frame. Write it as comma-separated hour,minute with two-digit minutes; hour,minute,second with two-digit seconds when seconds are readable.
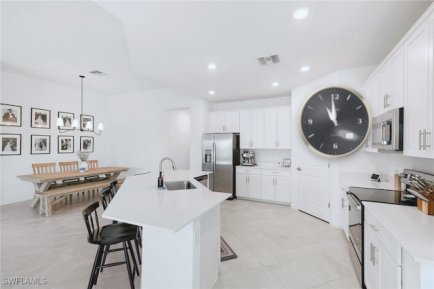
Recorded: 10,59
